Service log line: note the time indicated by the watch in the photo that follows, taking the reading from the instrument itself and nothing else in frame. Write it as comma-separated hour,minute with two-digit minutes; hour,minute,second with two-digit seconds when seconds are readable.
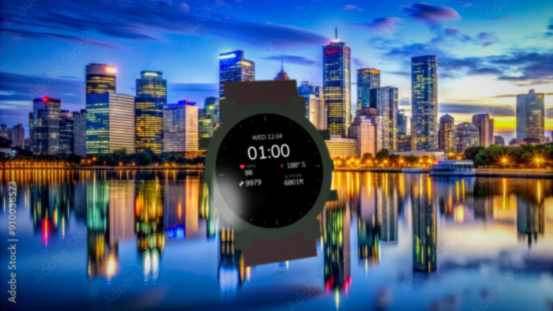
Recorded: 1,00
